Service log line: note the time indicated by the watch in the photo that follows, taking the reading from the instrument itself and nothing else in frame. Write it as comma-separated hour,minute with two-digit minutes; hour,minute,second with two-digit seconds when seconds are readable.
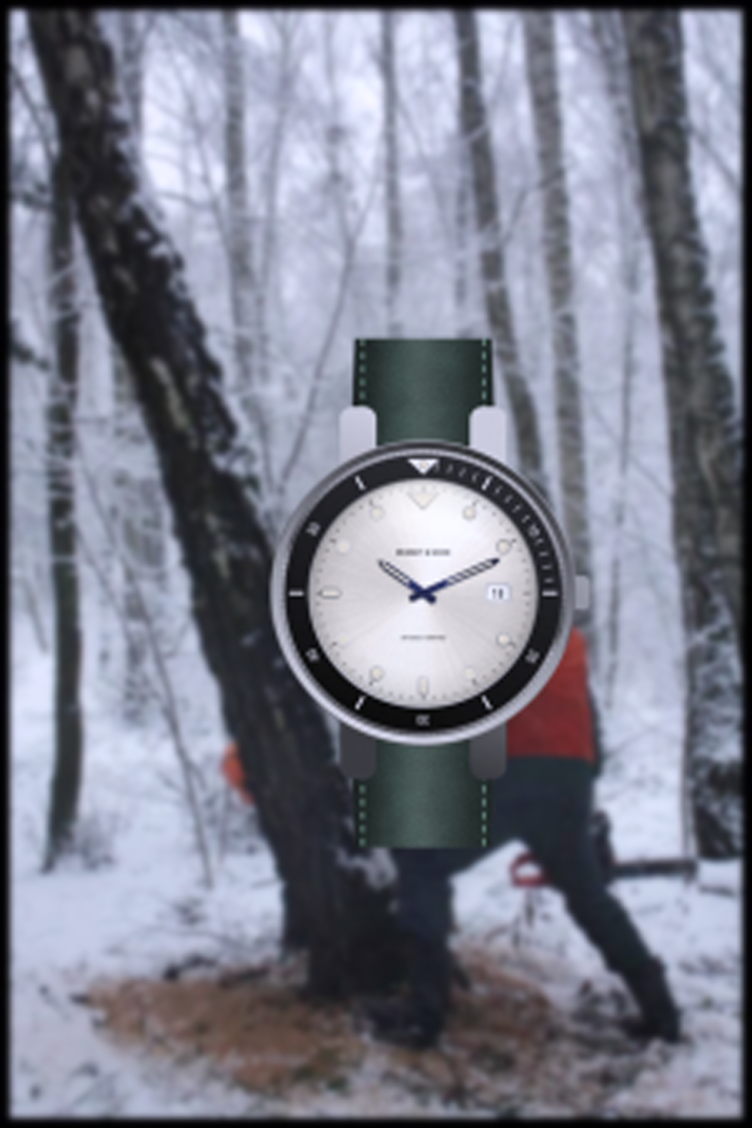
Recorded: 10,11
